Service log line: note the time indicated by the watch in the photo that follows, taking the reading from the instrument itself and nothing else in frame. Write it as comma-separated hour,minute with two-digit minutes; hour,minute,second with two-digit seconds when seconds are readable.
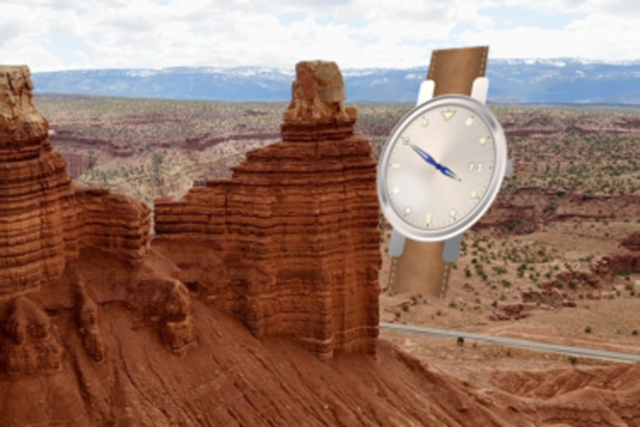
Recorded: 3,50
